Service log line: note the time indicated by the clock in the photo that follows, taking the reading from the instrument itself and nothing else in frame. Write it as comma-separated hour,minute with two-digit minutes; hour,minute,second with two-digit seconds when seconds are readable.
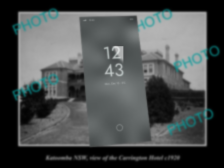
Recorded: 12,43
